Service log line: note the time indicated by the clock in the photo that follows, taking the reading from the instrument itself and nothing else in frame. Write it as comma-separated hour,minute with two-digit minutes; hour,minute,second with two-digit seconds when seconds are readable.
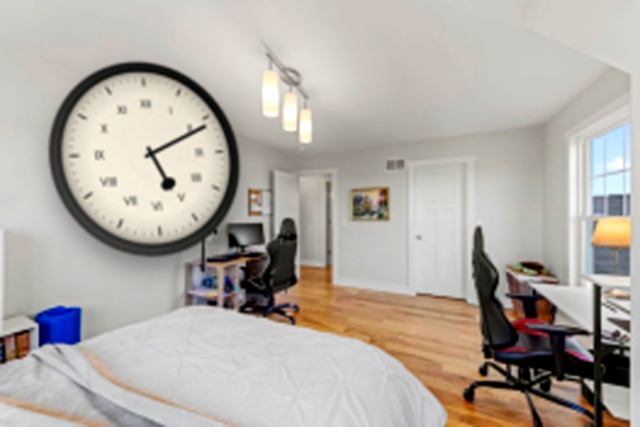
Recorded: 5,11
